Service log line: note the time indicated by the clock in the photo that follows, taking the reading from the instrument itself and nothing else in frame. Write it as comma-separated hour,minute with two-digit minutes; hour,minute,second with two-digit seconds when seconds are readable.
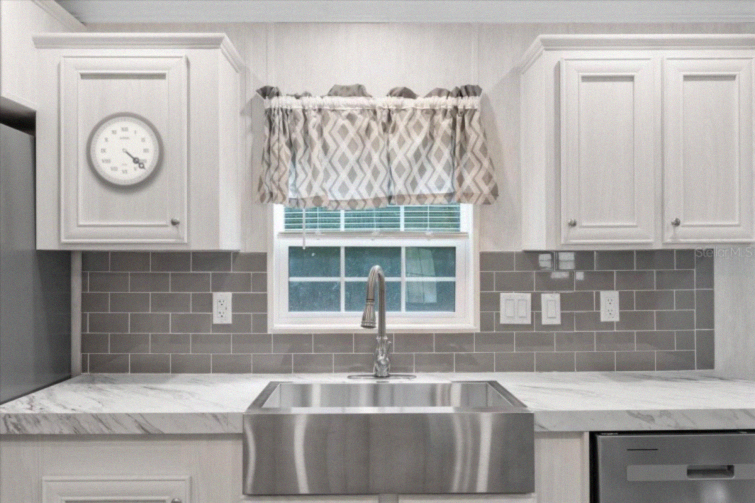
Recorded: 4,22
